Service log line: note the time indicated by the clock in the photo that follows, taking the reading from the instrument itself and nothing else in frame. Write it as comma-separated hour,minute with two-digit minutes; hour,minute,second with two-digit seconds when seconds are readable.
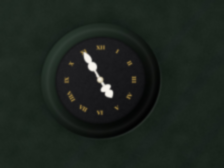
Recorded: 4,55
